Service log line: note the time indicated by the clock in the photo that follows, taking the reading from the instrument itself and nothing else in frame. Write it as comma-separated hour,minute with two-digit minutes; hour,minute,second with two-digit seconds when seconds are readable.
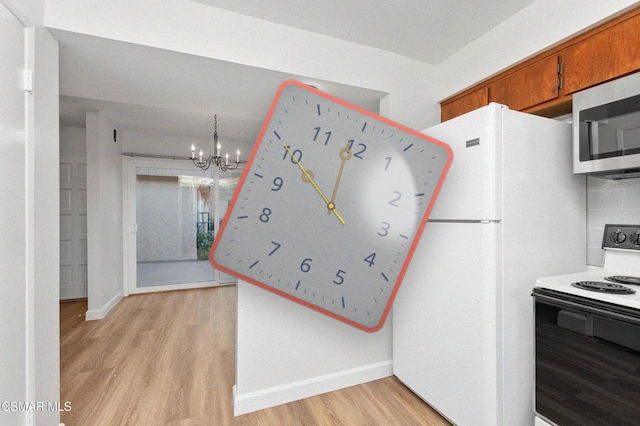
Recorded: 9,58,50
